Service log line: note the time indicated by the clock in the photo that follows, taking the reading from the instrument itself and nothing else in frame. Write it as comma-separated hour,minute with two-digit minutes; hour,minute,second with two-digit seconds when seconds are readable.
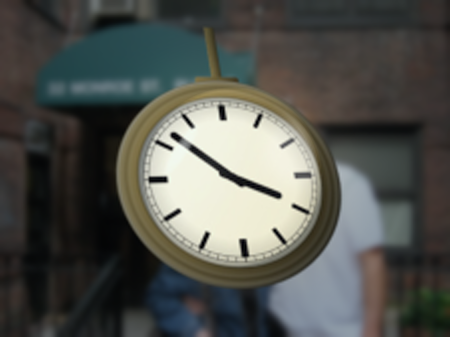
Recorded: 3,52
